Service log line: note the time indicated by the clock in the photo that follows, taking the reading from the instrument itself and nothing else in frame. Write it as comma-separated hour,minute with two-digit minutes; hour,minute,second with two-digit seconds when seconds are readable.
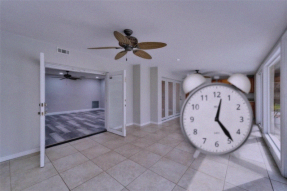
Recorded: 12,24
